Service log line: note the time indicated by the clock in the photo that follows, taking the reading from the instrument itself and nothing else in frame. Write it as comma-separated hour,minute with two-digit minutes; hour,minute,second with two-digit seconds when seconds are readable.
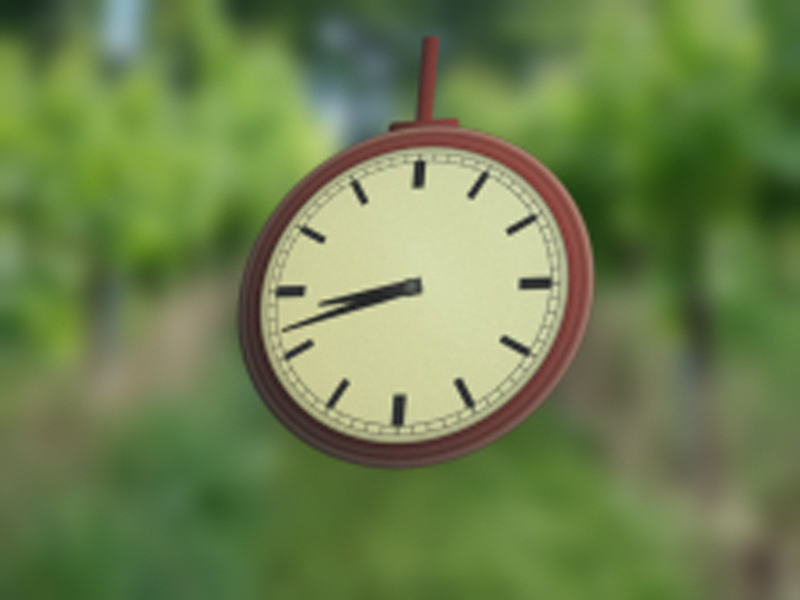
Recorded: 8,42
